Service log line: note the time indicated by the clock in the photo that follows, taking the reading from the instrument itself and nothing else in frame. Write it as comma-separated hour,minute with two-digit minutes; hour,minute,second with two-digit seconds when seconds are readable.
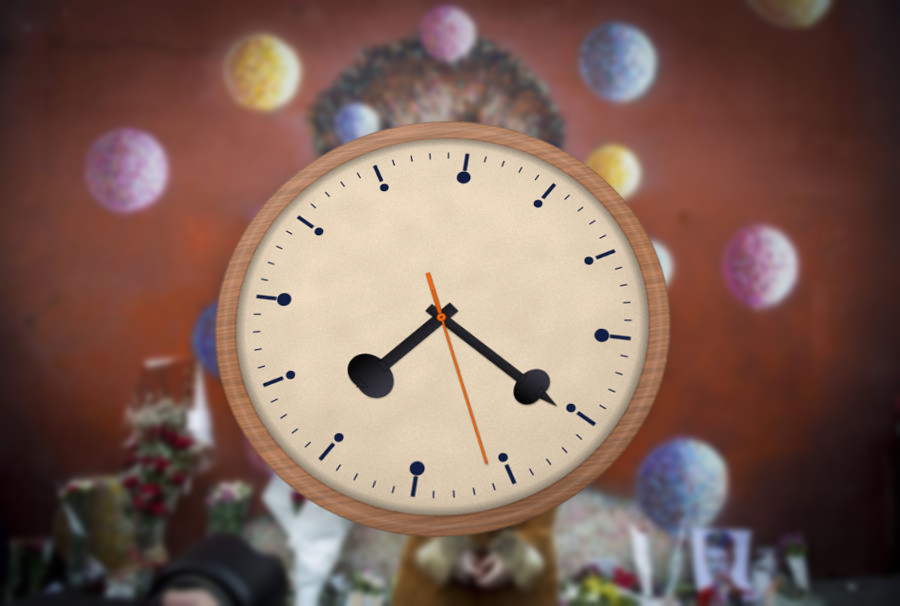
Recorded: 7,20,26
